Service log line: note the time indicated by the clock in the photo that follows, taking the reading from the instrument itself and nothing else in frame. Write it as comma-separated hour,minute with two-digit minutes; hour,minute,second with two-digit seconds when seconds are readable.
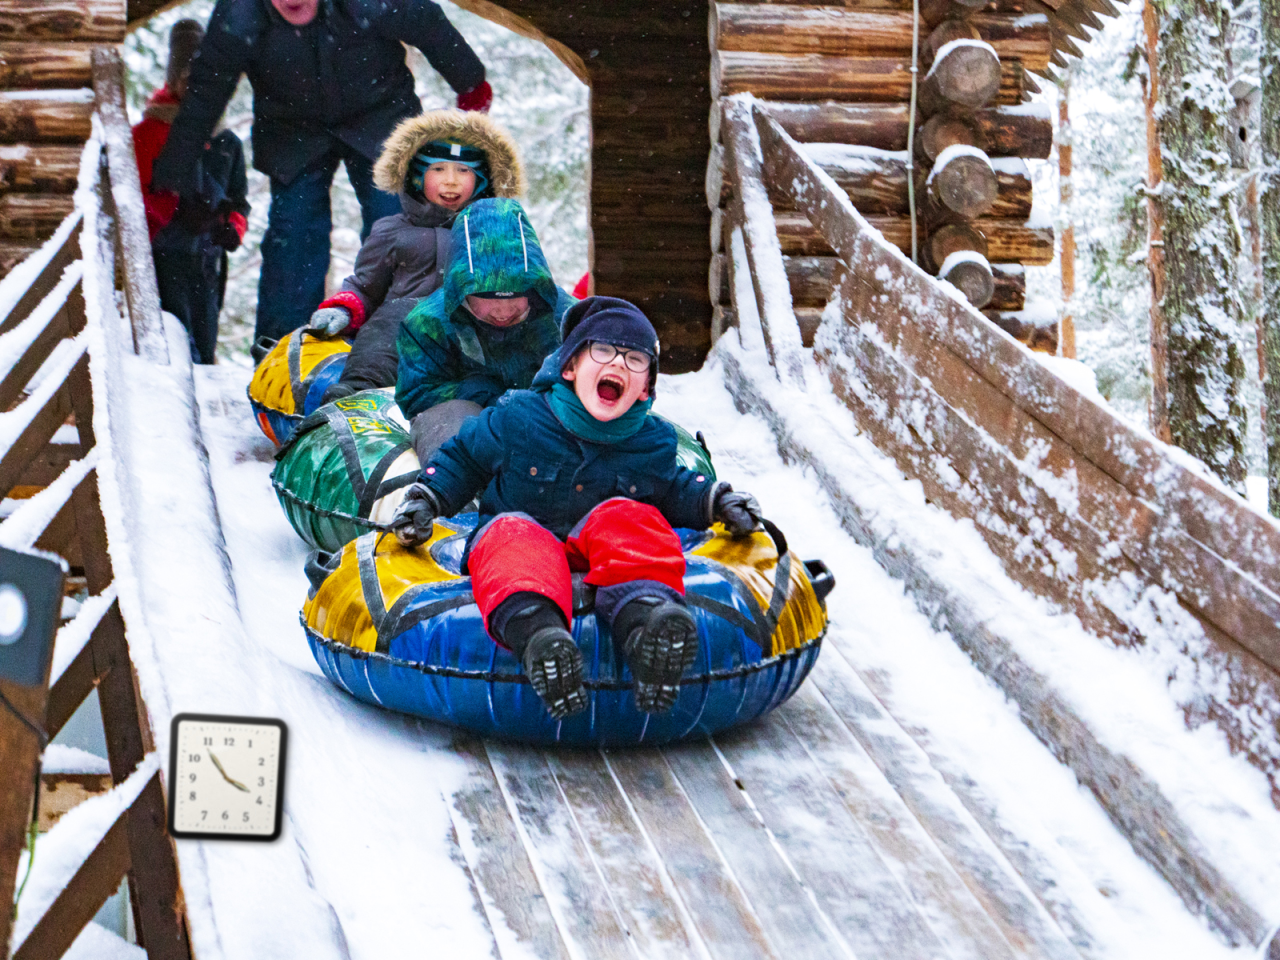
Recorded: 3,54
